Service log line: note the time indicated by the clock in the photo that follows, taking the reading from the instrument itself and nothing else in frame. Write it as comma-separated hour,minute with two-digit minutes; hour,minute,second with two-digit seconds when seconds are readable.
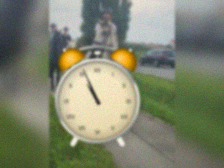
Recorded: 10,56
